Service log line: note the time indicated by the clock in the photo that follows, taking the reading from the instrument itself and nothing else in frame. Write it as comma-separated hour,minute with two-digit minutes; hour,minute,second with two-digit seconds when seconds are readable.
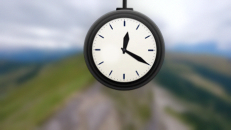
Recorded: 12,20
